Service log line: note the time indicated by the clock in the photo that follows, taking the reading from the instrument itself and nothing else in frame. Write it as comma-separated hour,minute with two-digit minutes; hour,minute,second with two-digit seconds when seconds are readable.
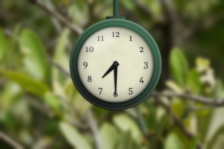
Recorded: 7,30
